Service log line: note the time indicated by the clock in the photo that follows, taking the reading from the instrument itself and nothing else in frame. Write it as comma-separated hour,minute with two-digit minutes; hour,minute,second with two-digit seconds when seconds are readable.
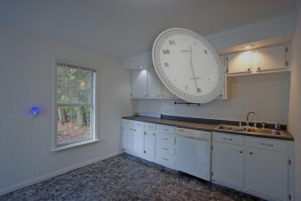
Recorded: 12,31
